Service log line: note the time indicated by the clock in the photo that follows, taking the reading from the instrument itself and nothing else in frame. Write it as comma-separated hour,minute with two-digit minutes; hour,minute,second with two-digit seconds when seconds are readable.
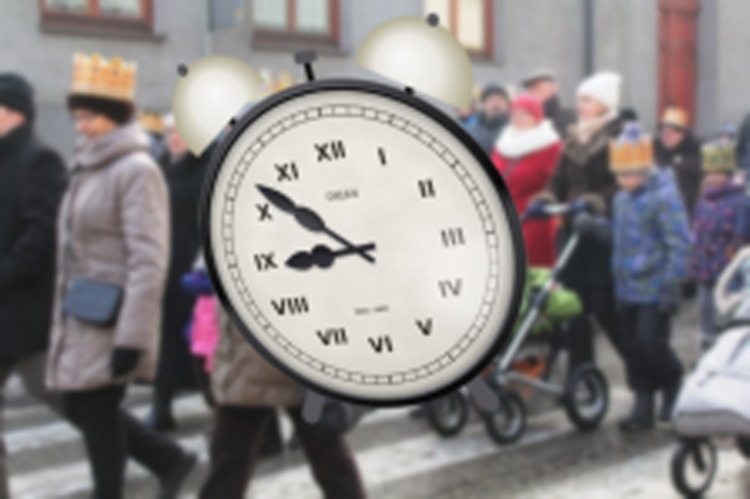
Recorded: 8,52
